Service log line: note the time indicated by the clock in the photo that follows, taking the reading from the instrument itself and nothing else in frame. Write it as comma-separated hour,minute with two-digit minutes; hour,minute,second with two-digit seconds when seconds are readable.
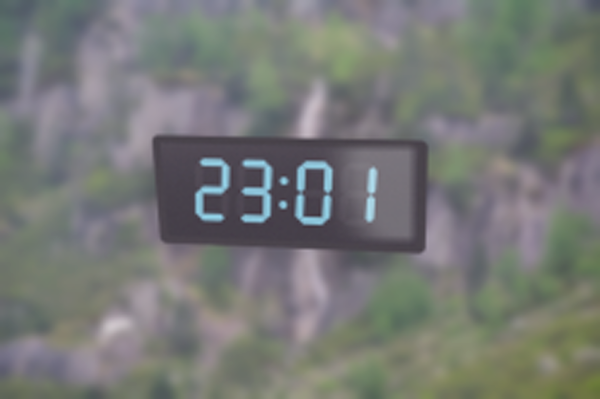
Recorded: 23,01
